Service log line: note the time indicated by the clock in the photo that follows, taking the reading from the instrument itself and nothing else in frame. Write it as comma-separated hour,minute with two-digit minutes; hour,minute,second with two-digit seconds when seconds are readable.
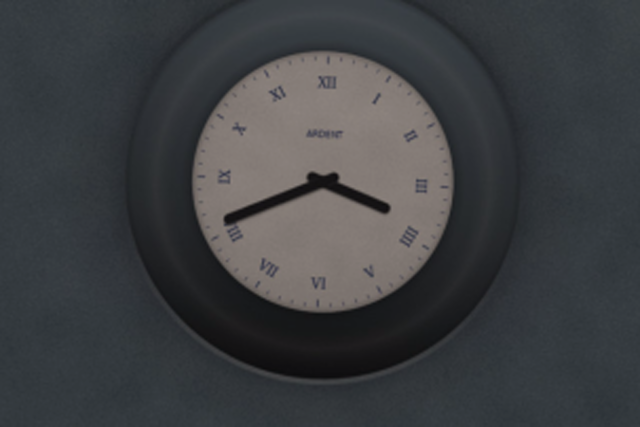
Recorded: 3,41
